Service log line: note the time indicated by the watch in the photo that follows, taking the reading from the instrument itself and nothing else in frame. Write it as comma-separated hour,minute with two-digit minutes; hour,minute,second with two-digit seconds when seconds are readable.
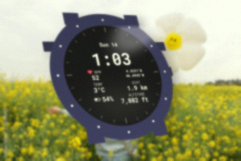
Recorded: 1,03
